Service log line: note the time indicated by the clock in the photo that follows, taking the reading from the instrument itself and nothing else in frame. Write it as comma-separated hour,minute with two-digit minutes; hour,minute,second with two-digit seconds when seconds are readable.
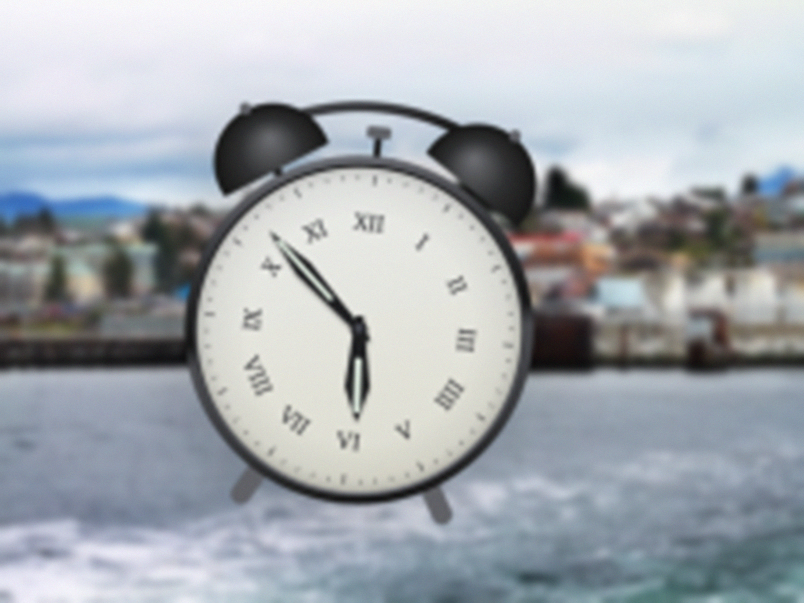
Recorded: 5,52
